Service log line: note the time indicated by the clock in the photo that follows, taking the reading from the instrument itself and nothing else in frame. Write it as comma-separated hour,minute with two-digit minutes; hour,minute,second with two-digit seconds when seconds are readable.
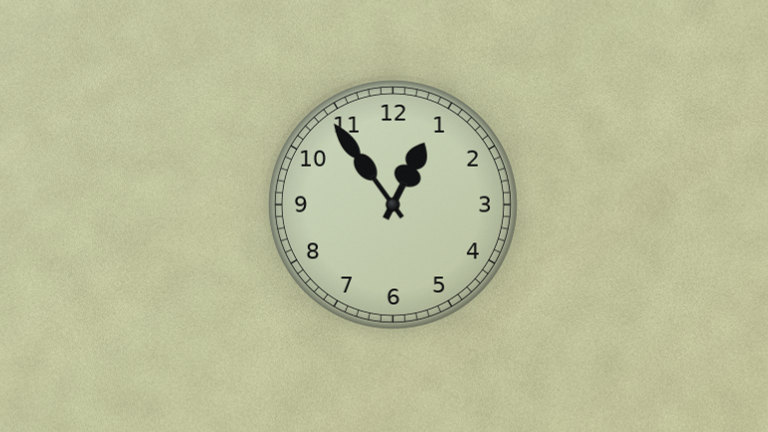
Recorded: 12,54
